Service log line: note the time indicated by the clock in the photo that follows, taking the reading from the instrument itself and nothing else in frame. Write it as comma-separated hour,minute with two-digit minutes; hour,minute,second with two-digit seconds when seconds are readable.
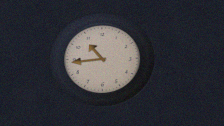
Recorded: 10,44
